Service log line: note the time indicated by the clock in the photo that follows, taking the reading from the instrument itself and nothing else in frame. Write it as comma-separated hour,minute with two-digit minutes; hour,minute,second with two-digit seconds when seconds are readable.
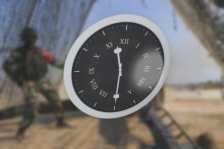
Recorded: 11,30
